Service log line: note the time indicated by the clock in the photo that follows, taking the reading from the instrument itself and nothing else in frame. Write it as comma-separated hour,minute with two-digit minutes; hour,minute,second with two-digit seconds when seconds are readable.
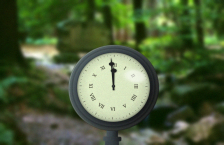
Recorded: 11,59
